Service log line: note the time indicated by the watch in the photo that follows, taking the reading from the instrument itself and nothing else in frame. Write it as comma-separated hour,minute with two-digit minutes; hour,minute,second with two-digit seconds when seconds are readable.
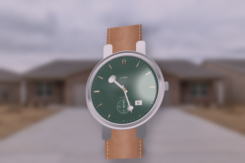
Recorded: 10,27
